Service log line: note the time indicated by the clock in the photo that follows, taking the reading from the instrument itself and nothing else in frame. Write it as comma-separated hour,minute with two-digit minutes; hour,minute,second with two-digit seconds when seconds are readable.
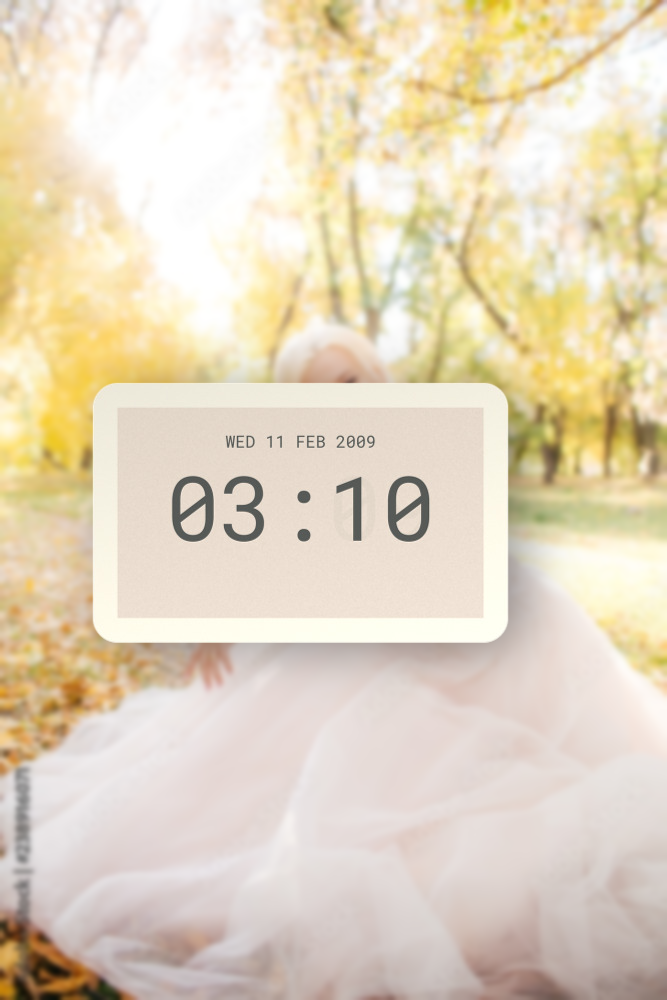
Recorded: 3,10
